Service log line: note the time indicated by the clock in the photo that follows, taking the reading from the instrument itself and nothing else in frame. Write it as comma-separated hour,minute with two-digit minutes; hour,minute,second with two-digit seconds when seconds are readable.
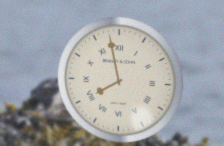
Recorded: 7,58
